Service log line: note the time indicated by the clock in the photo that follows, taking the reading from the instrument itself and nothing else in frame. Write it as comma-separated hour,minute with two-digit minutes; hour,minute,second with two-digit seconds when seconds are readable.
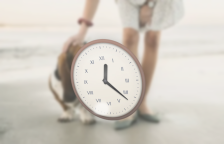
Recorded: 12,22
